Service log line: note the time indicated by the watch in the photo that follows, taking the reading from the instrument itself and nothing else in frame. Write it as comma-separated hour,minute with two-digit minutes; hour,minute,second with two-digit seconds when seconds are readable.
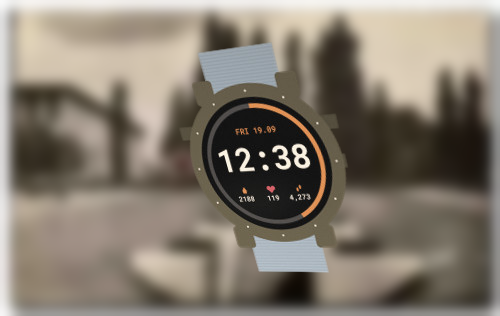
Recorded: 12,38
